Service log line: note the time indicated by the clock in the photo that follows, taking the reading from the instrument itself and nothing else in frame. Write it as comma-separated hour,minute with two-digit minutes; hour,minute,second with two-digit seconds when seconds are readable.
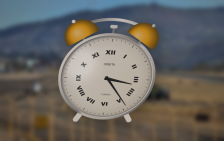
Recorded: 3,24
